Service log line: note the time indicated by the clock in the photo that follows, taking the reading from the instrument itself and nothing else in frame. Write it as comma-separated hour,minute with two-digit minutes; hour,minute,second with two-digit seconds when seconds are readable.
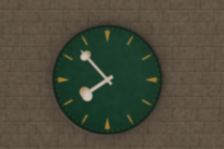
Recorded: 7,53
